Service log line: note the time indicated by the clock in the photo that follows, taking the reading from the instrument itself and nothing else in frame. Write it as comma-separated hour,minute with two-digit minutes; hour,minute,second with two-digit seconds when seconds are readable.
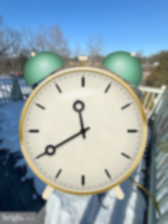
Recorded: 11,40
